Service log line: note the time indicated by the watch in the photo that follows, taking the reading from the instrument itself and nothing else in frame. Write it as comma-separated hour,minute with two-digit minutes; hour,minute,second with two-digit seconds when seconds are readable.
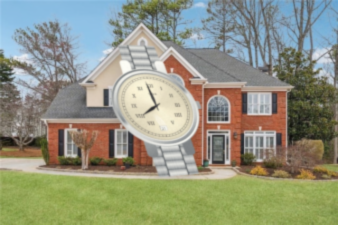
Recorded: 7,59
